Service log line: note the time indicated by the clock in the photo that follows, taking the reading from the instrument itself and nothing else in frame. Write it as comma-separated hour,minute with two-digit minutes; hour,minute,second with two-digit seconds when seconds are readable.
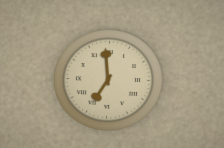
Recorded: 6,59
